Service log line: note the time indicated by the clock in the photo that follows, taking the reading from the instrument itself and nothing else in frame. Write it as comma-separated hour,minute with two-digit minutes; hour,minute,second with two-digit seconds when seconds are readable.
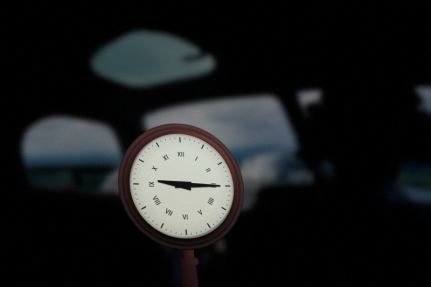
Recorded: 9,15
